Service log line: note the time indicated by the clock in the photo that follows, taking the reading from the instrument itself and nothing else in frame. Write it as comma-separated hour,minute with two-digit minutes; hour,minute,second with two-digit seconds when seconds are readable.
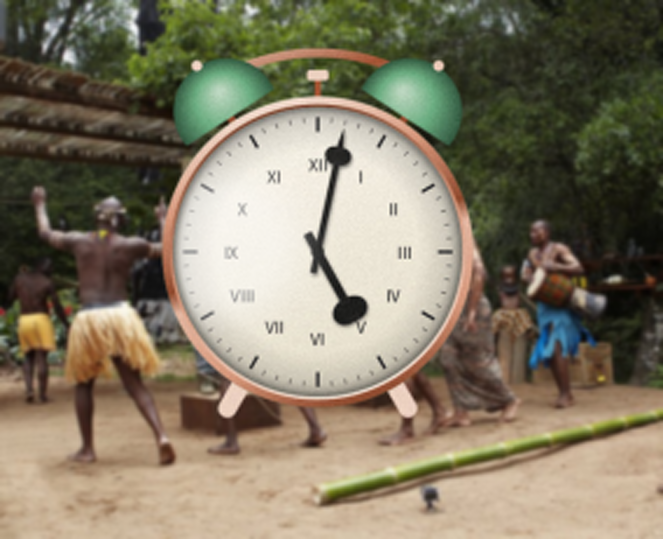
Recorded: 5,02
